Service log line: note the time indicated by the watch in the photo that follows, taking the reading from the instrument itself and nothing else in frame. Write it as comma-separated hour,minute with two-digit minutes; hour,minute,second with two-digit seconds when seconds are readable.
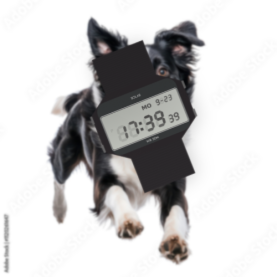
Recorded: 17,39
